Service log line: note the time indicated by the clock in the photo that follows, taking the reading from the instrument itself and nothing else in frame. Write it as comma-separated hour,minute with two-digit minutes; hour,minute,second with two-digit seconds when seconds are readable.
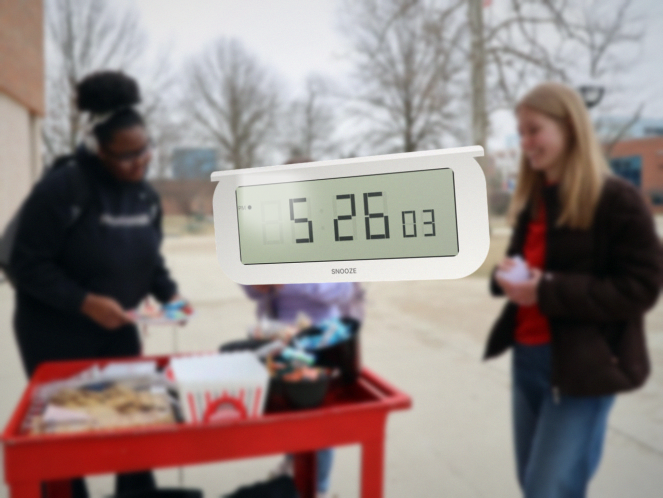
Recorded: 5,26,03
